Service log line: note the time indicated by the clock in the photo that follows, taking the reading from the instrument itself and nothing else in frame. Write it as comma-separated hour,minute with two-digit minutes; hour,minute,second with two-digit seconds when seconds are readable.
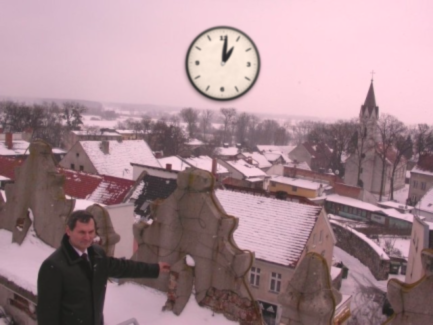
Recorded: 1,01
